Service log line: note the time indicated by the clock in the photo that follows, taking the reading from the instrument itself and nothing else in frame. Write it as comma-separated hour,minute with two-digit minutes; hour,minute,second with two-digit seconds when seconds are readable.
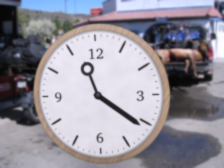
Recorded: 11,21
